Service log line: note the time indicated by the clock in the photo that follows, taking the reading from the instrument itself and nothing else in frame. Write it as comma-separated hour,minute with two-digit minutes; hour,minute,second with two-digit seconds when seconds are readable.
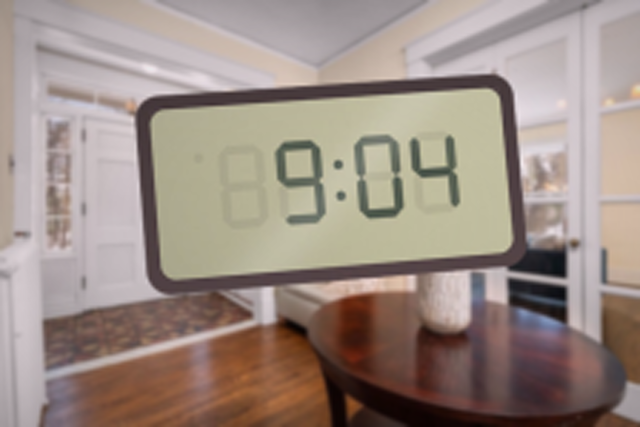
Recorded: 9,04
